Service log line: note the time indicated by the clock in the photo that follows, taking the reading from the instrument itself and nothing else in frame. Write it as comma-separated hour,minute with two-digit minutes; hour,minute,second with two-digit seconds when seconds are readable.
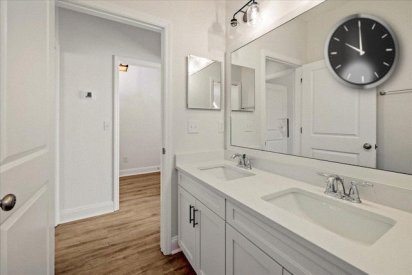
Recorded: 10,00
